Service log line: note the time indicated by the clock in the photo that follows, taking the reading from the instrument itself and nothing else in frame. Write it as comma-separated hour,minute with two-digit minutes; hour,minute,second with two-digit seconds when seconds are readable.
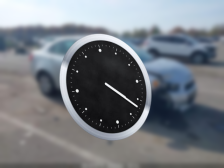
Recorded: 4,22
